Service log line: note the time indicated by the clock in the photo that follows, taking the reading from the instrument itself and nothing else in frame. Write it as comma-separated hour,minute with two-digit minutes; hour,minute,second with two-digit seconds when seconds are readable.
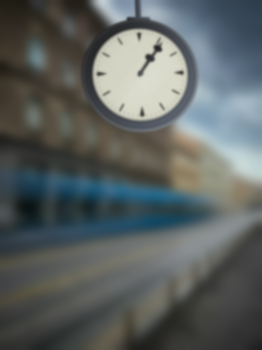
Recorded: 1,06
